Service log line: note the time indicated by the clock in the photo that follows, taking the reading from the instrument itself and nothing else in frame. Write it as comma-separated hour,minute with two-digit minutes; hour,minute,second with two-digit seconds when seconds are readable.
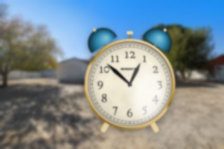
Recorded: 12,52
